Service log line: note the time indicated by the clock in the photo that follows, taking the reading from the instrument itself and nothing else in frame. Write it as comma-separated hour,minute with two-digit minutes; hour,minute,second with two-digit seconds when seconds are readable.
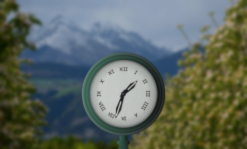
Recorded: 1,33
